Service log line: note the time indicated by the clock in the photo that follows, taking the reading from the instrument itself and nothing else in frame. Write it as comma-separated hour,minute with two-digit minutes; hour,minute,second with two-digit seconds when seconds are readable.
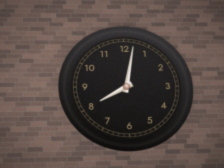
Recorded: 8,02
